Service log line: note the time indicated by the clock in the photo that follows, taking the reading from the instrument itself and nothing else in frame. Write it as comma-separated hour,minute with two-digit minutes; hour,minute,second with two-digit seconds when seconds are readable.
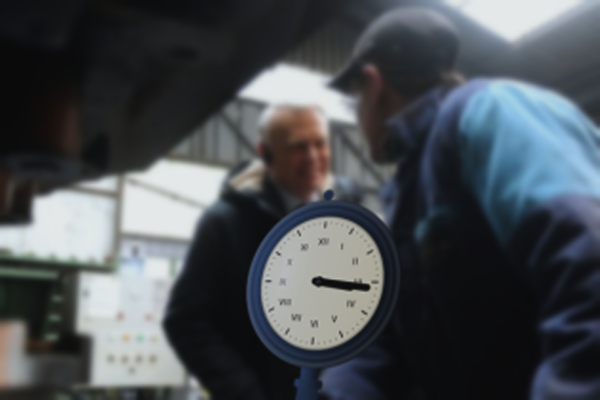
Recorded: 3,16
